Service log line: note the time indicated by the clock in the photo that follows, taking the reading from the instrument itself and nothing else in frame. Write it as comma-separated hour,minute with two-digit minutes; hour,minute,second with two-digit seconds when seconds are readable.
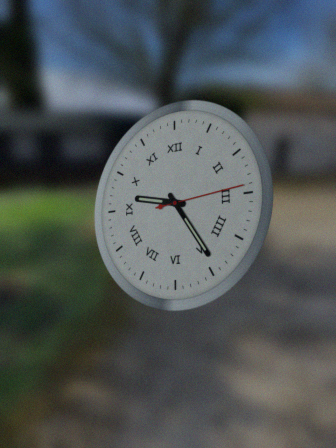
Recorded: 9,24,14
